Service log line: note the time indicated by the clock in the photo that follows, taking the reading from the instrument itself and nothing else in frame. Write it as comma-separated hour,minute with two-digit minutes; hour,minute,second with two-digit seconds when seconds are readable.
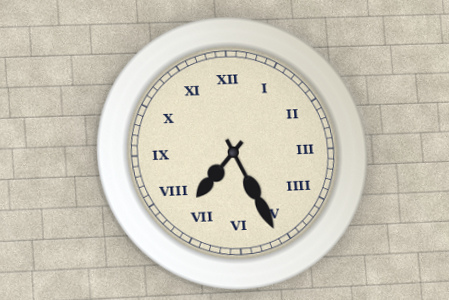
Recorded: 7,26
